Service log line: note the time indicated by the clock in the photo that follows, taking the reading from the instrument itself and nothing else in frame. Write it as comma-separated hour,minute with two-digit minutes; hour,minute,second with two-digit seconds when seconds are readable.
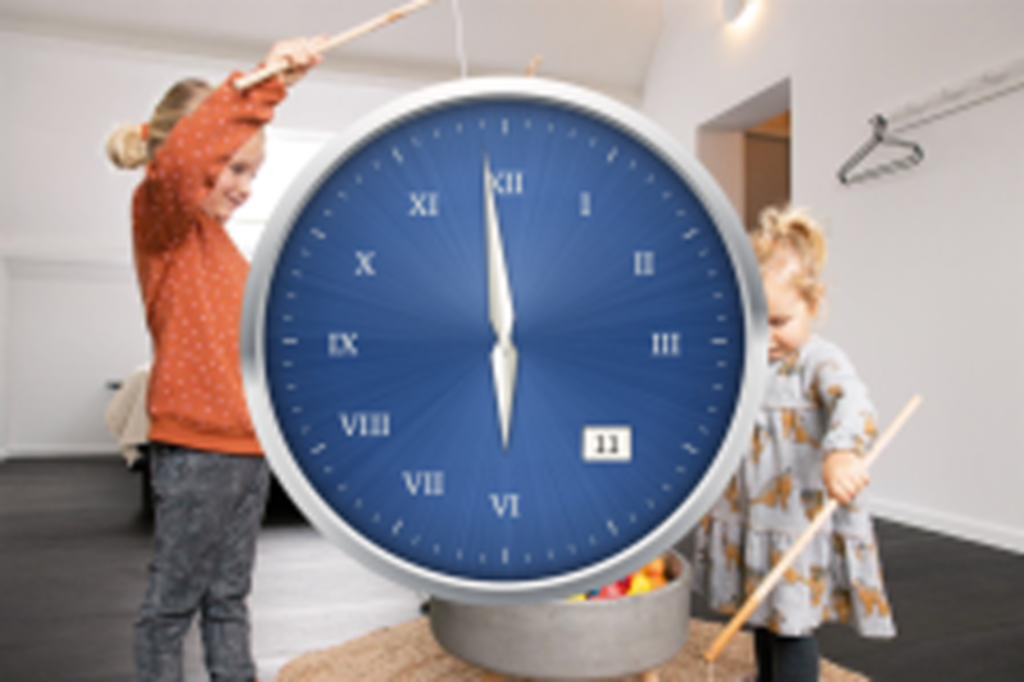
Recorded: 5,59
